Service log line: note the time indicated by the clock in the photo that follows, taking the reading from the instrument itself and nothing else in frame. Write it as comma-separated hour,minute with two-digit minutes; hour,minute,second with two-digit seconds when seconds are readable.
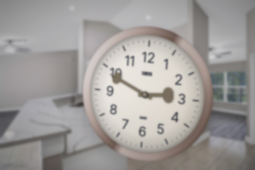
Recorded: 2,49
